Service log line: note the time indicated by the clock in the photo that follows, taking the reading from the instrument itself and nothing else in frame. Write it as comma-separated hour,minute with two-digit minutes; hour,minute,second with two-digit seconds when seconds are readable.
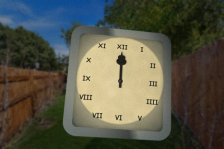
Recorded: 12,00
